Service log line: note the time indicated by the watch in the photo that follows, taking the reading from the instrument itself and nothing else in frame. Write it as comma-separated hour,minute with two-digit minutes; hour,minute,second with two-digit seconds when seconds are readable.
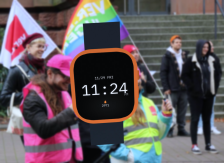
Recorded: 11,24
